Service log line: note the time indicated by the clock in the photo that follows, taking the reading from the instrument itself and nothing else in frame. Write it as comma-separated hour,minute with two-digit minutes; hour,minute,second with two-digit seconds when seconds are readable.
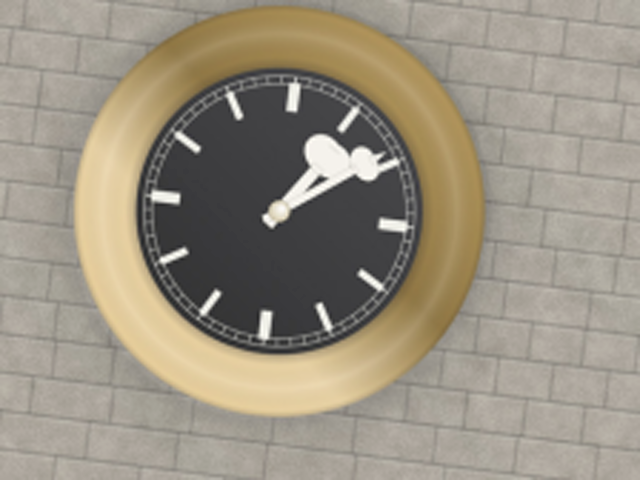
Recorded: 1,09
